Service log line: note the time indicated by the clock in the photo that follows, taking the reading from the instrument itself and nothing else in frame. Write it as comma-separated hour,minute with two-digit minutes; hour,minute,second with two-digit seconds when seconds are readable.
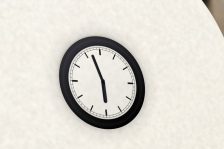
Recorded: 5,57
